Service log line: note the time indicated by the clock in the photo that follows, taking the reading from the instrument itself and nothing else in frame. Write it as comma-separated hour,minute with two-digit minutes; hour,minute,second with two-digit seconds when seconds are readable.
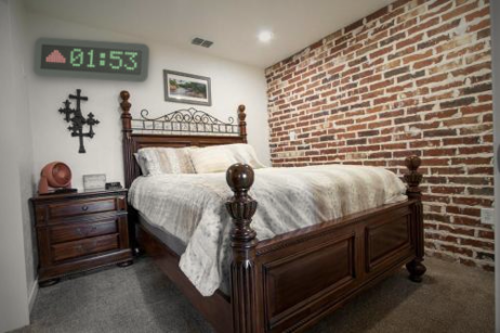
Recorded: 1,53
